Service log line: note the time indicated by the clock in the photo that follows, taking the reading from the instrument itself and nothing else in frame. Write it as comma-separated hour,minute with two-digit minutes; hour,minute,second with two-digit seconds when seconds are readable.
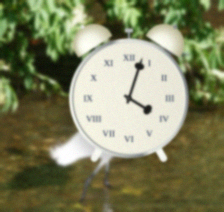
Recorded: 4,03
